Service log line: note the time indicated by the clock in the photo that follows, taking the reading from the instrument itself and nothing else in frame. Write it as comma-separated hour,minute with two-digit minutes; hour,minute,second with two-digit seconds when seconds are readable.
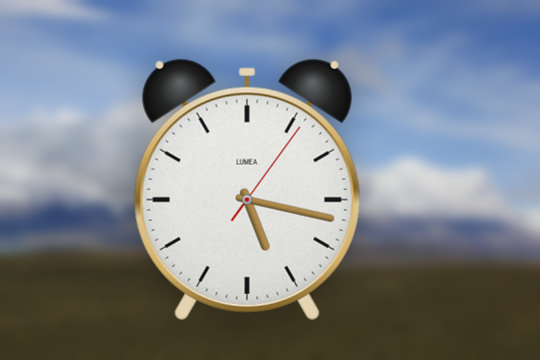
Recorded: 5,17,06
